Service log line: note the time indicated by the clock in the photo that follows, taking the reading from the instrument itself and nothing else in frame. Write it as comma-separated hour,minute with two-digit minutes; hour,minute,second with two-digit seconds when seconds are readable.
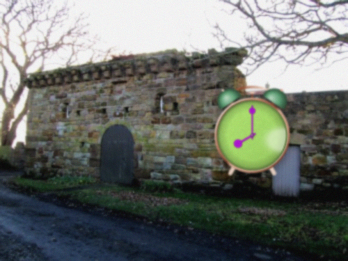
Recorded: 8,00
